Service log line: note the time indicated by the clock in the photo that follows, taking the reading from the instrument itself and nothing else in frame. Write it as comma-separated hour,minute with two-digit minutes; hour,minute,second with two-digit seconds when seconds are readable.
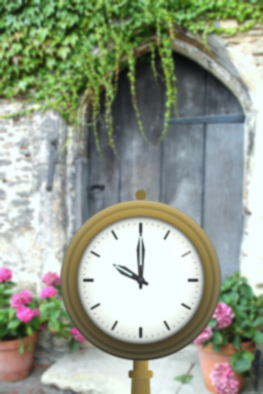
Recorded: 10,00
